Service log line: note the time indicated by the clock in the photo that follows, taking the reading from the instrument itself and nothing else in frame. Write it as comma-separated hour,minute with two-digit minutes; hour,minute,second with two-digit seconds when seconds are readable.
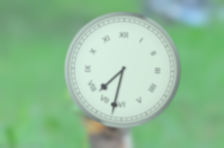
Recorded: 7,32
